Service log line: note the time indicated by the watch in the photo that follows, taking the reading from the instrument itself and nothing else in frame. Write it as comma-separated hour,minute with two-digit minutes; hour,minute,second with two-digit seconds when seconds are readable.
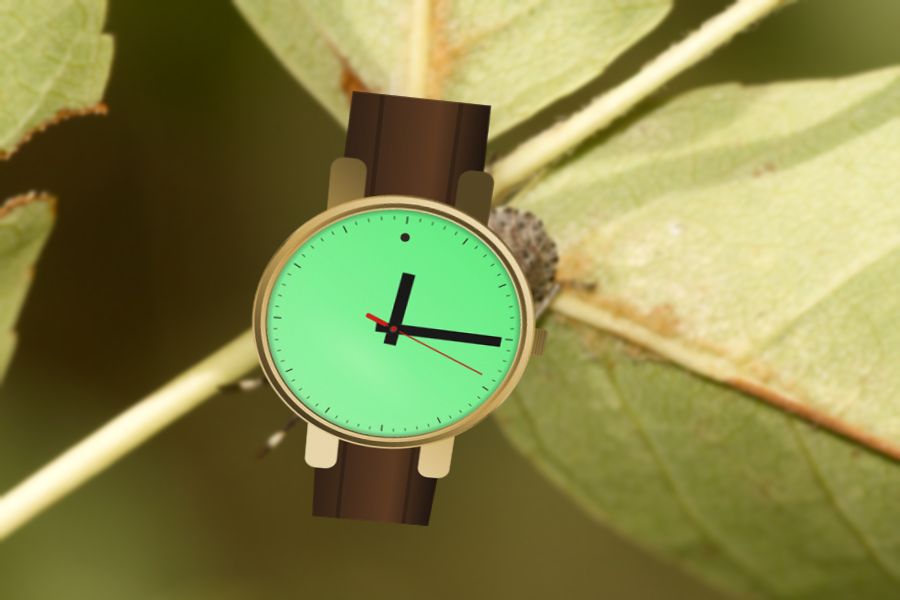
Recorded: 12,15,19
